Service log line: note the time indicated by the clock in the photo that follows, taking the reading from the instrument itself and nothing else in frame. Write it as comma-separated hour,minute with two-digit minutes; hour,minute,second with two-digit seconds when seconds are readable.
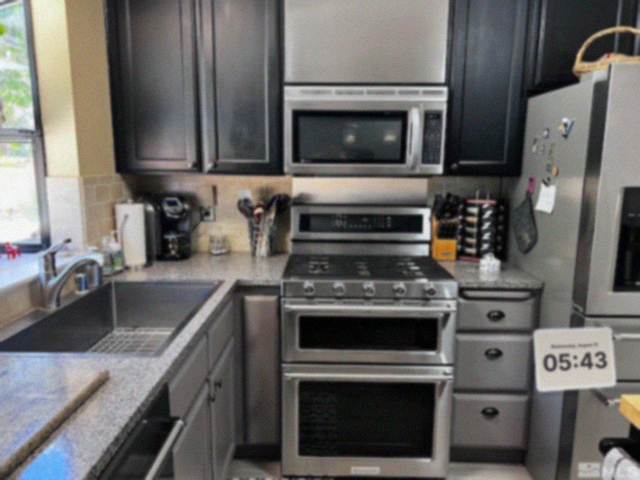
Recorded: 5,43
